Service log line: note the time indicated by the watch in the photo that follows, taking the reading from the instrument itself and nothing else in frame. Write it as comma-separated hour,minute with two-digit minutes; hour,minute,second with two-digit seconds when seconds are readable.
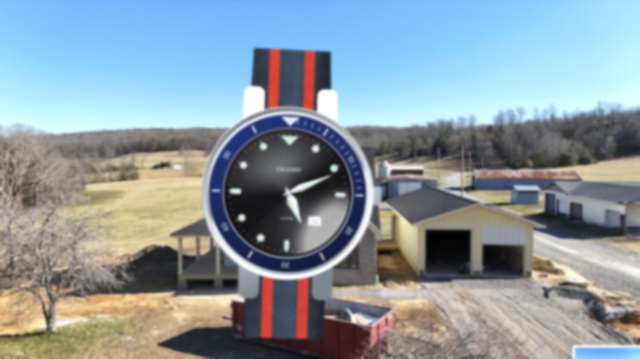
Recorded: 5,11
